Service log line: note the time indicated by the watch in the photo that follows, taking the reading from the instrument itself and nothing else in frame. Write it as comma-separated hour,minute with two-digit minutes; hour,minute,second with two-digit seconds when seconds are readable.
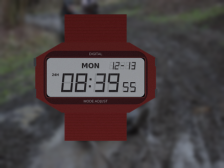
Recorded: 8,39,55
